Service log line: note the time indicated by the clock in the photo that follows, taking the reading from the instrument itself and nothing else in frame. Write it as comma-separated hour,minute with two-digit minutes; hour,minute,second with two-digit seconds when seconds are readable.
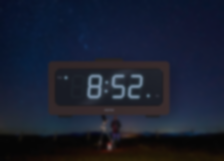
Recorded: 8,52
